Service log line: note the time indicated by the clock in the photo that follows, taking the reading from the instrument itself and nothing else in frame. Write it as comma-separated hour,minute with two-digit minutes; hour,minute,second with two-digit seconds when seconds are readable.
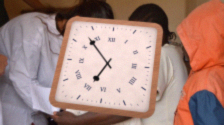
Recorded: 6,53
